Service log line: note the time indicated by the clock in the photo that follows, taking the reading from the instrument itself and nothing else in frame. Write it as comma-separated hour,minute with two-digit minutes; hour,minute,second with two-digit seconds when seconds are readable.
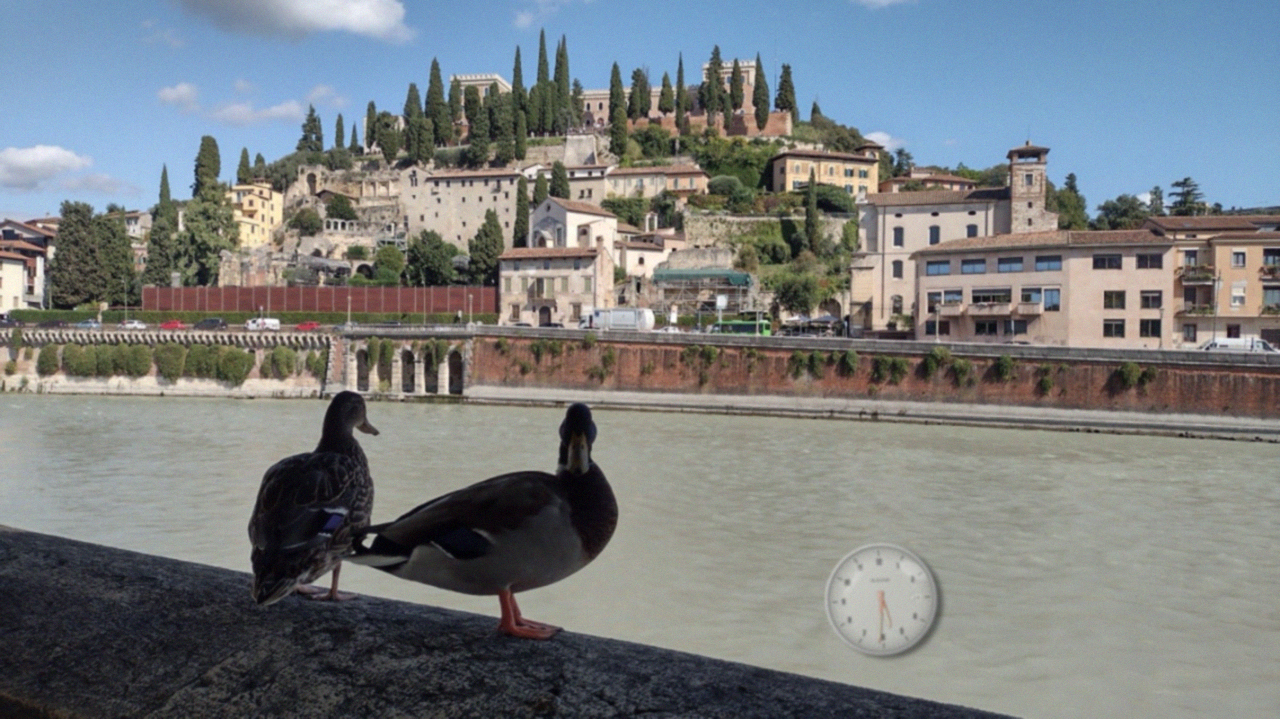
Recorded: 5,31
